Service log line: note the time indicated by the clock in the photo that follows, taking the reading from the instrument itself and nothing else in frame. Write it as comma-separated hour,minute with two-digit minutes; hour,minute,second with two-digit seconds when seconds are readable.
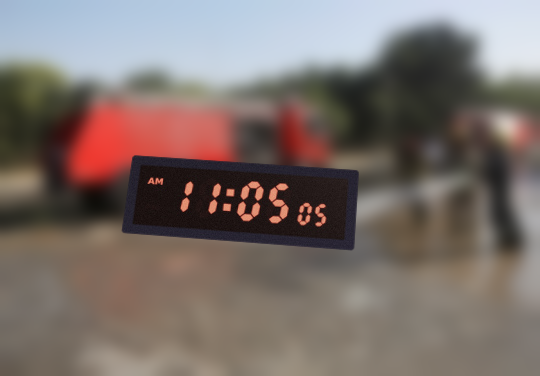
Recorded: 11,05,05
